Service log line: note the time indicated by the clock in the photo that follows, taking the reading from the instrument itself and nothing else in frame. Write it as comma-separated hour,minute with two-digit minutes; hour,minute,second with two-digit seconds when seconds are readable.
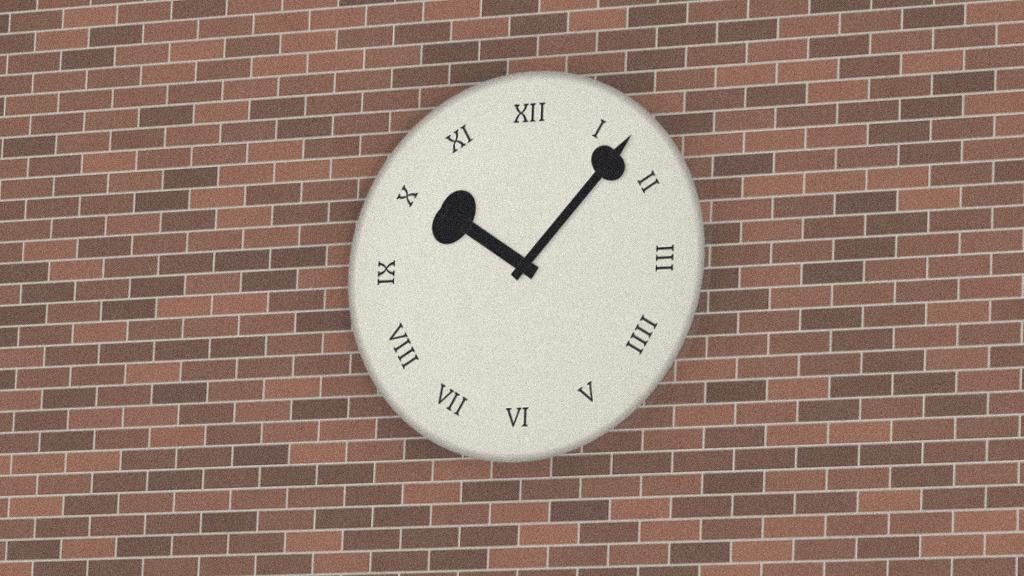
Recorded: 10,07
